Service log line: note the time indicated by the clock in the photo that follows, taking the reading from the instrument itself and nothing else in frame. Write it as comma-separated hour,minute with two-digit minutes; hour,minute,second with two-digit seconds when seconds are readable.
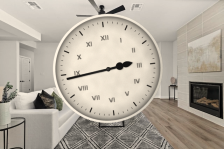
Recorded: 2,44
